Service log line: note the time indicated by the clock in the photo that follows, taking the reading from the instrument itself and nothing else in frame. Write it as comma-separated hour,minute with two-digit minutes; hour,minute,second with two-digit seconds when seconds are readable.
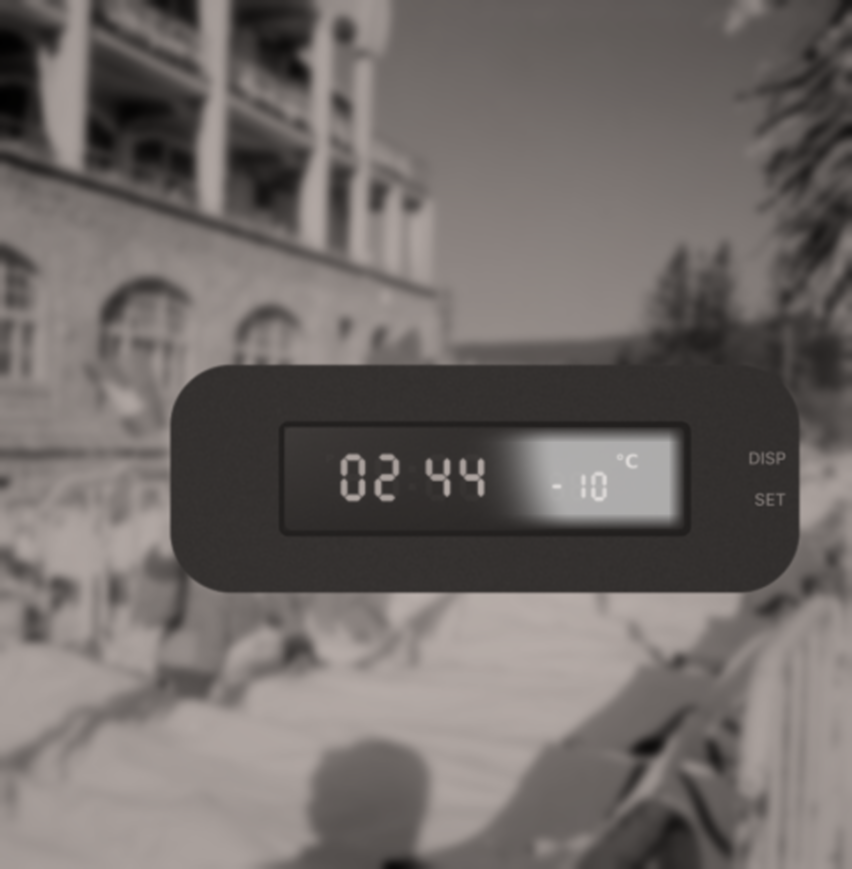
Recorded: 2,44
